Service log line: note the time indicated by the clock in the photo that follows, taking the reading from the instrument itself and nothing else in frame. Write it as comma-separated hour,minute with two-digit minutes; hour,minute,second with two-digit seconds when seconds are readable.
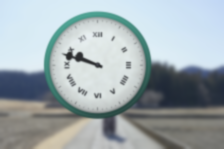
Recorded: 9,48
